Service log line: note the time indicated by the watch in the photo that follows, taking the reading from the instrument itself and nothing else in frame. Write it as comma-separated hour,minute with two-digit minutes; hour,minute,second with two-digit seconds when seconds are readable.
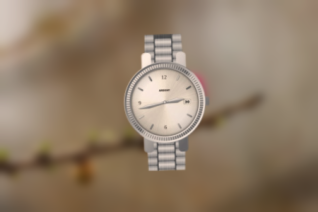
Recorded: 2,43
